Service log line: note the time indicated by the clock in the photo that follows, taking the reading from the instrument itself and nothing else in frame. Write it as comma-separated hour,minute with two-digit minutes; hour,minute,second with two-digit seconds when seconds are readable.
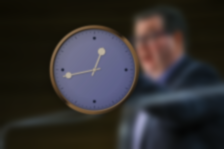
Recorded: 12,43
